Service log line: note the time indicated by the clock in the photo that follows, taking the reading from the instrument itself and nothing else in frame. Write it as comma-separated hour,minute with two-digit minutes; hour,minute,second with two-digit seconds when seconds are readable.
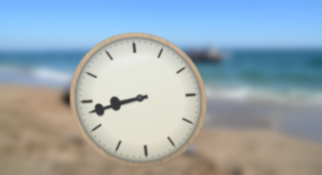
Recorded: 8,43
